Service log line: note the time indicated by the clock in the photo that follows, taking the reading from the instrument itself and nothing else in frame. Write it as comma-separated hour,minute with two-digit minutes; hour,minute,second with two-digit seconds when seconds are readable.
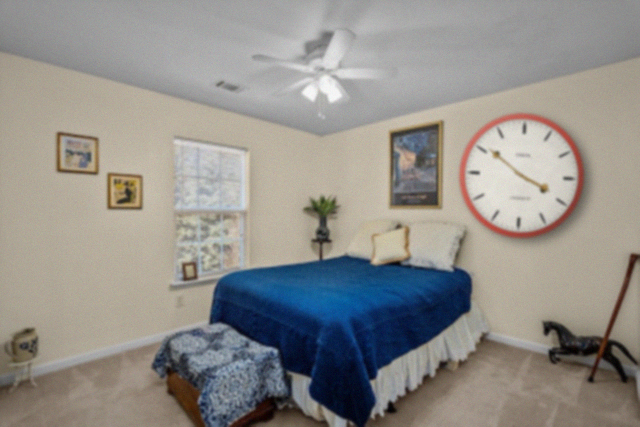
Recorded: 3,51
